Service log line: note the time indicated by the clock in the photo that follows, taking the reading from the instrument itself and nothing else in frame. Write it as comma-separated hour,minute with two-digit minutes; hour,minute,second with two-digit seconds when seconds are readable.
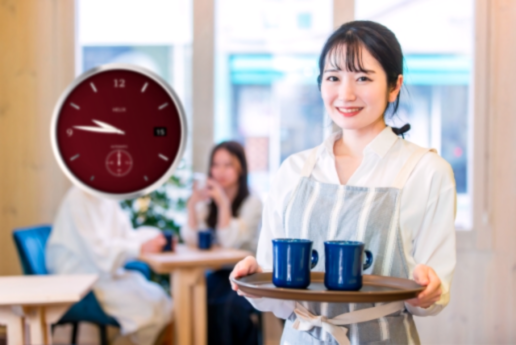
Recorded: 9,46
